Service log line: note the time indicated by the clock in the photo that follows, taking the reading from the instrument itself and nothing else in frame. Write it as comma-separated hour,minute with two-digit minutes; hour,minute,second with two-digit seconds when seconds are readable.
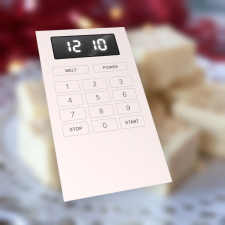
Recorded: 12,10
